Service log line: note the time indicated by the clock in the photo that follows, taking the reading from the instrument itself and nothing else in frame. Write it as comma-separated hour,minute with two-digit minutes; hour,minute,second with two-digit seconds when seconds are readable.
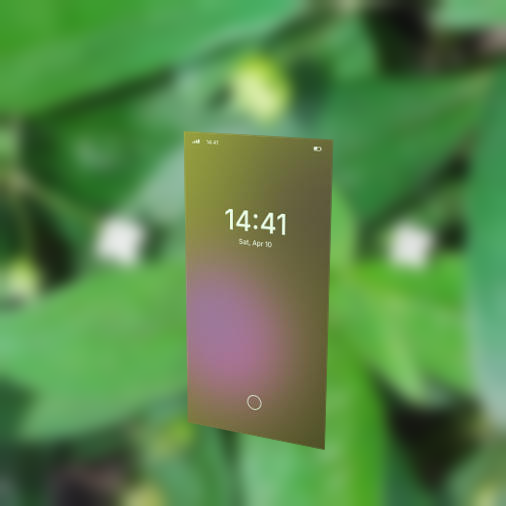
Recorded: 14,41
